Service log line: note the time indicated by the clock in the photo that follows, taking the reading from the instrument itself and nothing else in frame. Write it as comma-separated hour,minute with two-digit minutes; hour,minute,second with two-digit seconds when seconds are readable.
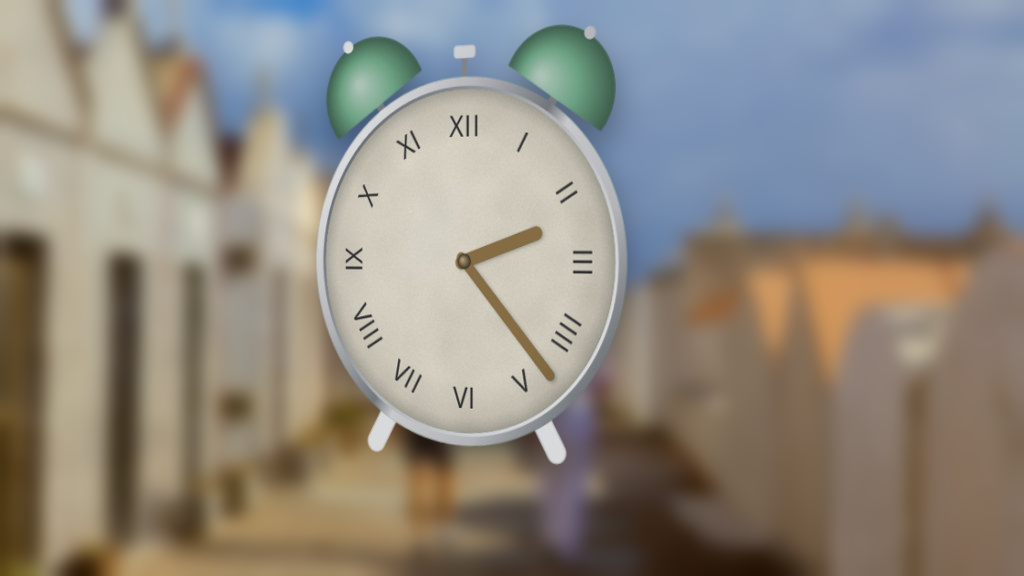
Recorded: 2,23
